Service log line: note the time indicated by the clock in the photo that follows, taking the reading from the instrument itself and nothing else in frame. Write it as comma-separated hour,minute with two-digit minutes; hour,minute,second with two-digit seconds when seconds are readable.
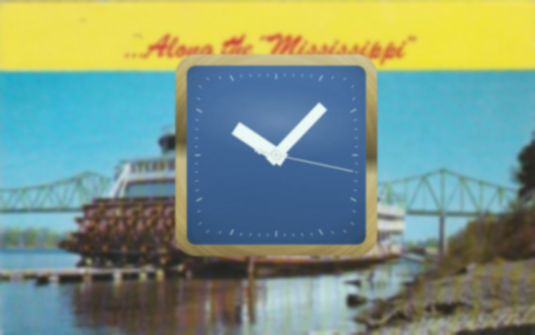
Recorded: 10,07,17
